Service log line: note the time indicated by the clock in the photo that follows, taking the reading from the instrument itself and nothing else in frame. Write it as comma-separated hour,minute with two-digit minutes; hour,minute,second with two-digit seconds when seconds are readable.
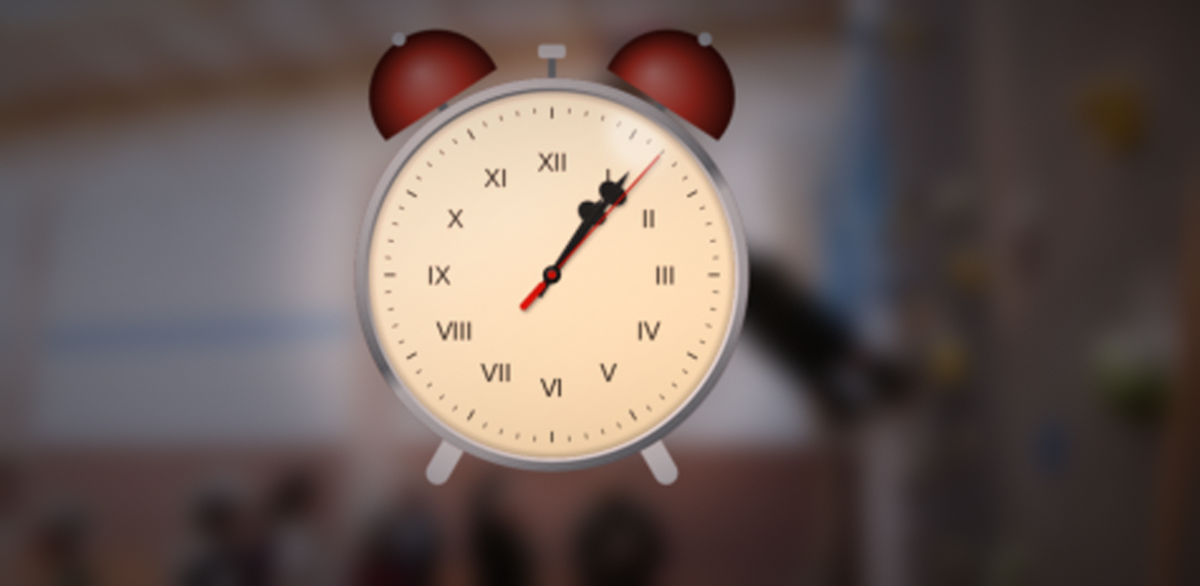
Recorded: 1,06,07
